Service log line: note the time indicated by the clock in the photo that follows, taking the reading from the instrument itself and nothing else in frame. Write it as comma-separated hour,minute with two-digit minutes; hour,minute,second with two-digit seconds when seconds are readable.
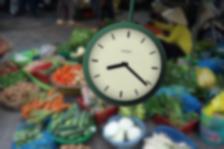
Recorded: 8,21
